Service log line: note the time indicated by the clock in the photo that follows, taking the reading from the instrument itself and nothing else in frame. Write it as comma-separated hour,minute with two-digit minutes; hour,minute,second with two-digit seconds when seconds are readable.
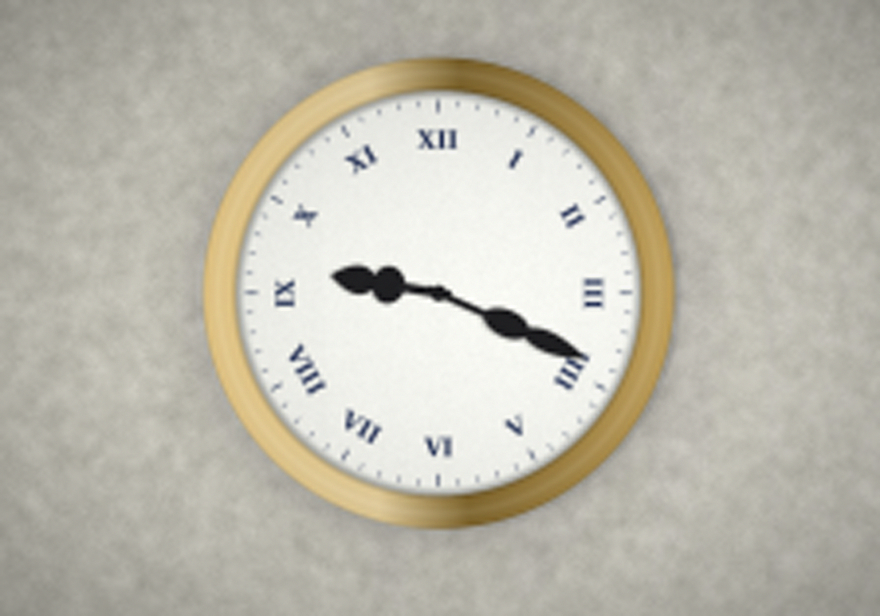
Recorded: 9,19
